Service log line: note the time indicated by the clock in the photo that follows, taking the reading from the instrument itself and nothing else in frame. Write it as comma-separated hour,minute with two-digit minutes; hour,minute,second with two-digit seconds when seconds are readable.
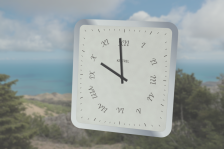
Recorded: 9,59
